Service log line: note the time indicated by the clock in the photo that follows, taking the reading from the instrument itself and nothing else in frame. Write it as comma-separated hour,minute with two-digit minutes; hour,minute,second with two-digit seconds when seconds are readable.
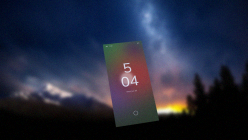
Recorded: 5,04
